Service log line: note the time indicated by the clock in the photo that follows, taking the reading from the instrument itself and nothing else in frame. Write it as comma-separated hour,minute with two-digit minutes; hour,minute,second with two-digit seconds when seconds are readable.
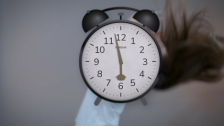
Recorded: 5,58
